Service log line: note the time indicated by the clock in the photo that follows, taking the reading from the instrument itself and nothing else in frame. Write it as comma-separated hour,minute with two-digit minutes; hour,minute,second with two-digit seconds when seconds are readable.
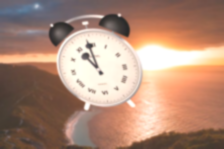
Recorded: 10,59
